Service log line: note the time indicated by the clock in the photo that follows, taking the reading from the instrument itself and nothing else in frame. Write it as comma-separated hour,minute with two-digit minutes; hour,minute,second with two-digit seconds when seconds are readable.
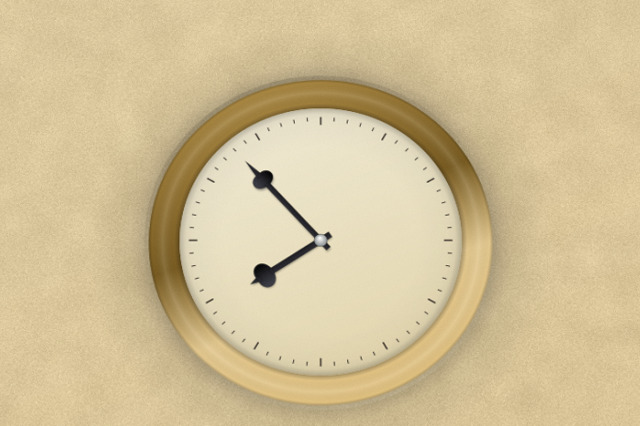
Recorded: 7,53
